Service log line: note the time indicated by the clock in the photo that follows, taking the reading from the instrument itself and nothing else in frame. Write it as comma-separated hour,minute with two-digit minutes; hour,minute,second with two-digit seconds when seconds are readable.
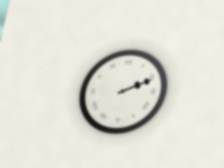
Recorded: 2,11
